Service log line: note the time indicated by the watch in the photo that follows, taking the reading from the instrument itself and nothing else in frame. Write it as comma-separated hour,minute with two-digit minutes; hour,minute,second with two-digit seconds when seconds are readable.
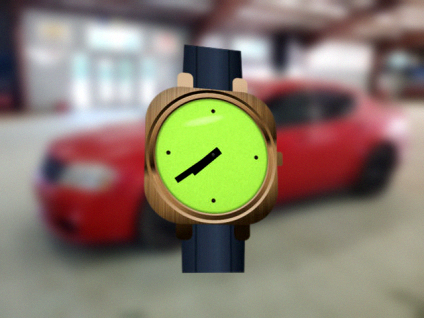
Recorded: 7,39
